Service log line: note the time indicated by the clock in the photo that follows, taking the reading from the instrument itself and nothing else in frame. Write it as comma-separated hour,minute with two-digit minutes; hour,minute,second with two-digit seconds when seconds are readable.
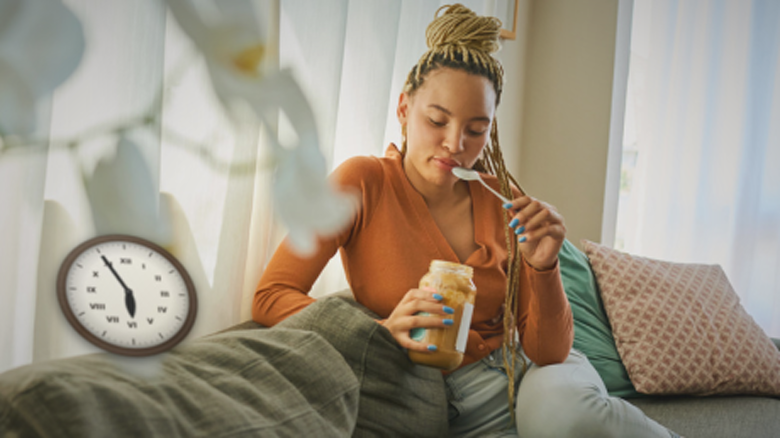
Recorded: 5,55
